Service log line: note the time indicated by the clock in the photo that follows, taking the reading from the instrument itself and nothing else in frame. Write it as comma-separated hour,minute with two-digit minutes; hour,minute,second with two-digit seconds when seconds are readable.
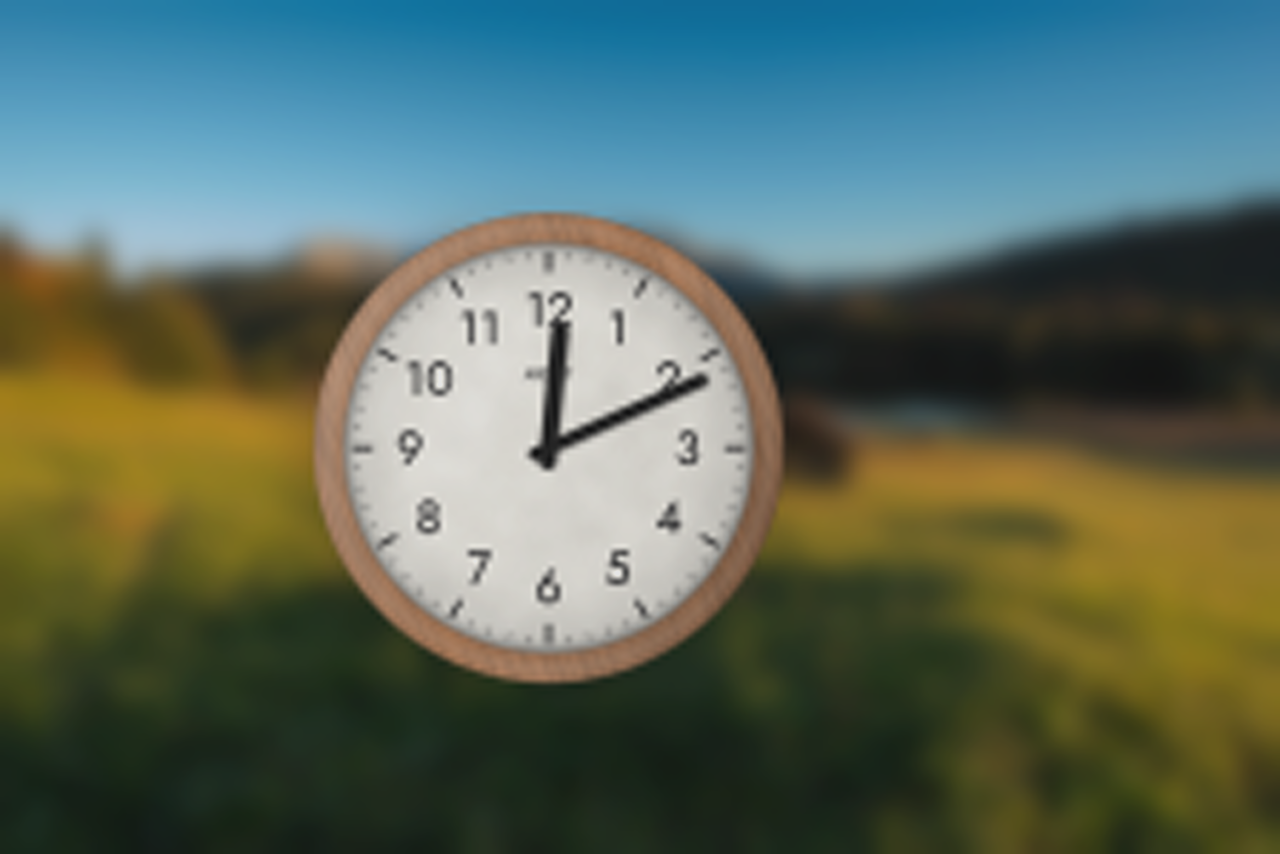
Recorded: 12,11
